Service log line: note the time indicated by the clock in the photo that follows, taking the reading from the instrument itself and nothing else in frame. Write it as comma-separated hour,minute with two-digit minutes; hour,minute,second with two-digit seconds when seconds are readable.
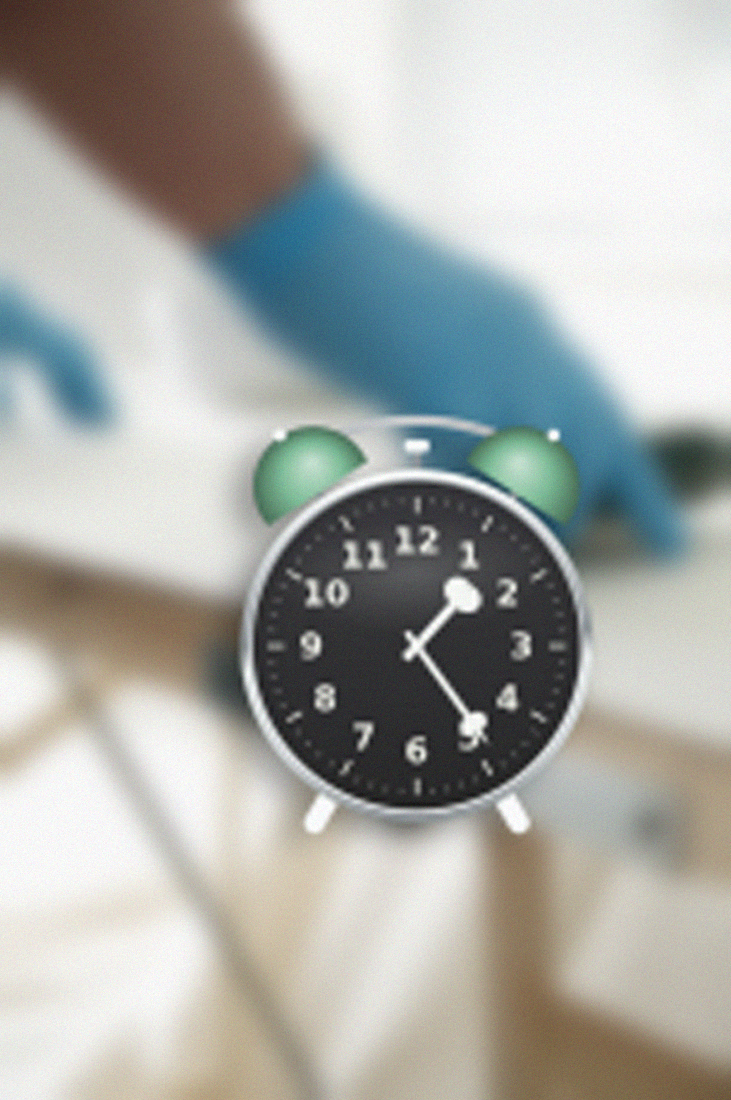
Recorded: 1,24
